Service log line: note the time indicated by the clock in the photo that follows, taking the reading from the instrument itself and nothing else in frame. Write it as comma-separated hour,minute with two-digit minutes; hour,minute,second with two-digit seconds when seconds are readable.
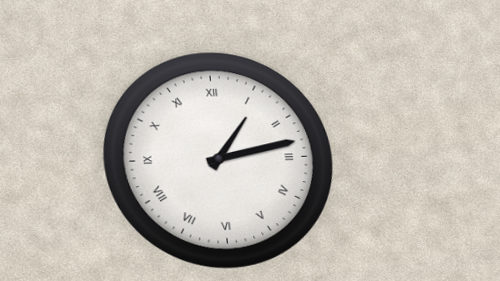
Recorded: 1,13
